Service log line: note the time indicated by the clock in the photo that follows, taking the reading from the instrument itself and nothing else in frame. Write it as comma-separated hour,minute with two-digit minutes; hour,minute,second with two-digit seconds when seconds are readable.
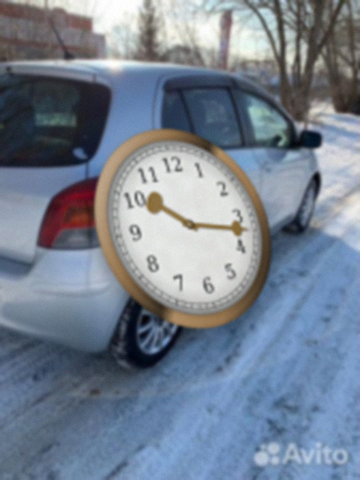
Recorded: 10,17
